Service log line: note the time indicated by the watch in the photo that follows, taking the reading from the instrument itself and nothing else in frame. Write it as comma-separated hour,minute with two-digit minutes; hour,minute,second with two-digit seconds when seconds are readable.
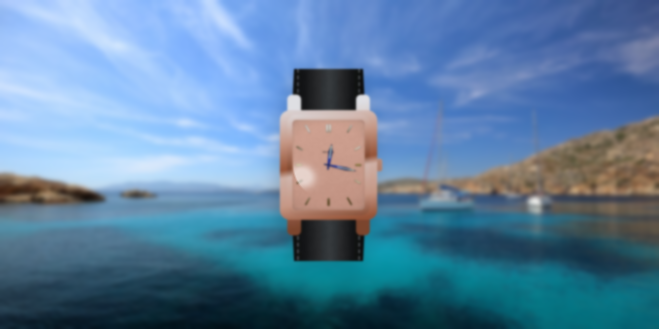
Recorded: 12,17
